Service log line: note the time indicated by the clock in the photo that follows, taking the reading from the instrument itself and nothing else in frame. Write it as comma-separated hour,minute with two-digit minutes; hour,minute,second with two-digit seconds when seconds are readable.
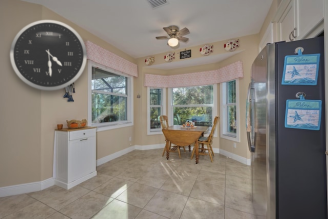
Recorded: 4,29
